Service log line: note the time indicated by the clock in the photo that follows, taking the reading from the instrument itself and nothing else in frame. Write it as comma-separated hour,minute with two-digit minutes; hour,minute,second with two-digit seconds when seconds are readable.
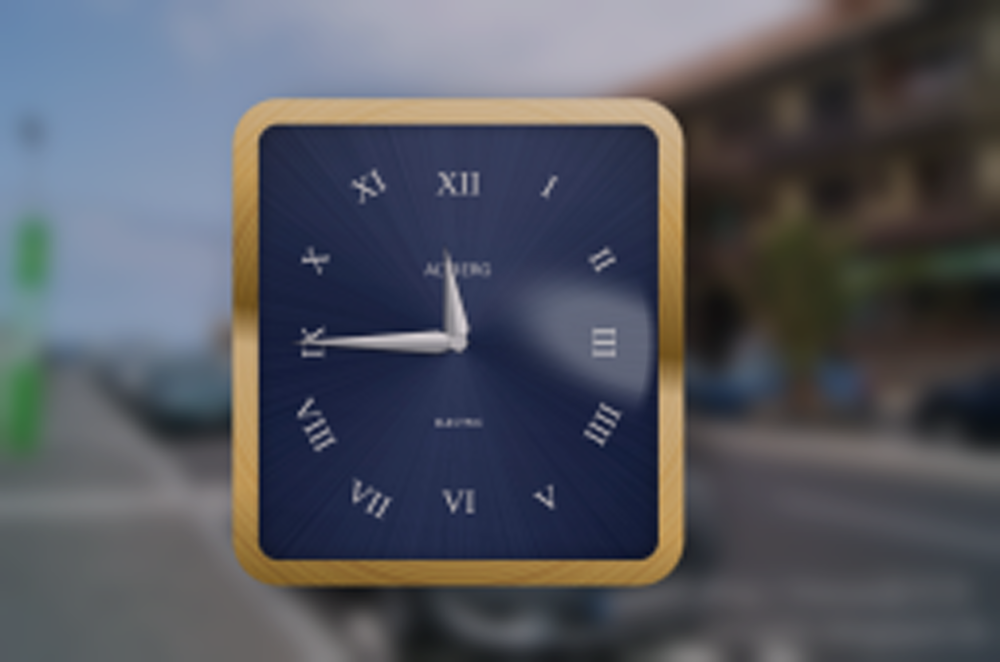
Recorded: 11,45
